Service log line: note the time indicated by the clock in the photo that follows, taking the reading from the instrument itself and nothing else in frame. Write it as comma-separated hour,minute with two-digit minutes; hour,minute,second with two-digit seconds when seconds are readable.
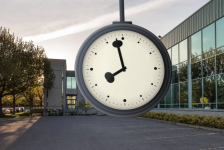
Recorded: 7,58
